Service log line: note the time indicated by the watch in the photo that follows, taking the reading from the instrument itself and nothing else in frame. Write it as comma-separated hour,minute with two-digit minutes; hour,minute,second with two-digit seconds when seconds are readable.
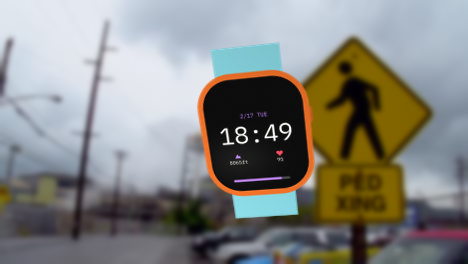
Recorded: 18,49
